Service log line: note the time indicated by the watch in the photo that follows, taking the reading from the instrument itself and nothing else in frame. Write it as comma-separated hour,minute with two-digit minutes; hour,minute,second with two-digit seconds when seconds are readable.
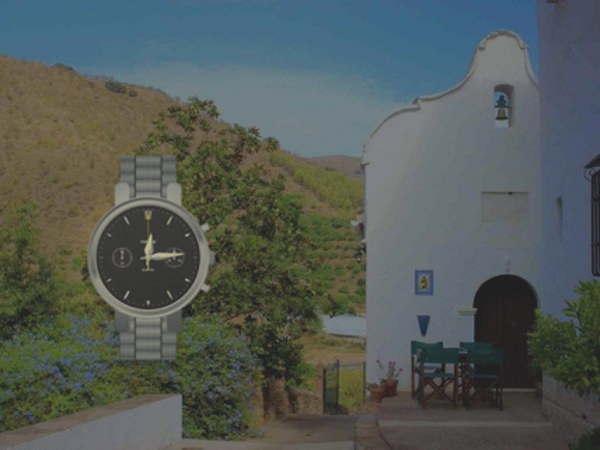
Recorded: 12,14
